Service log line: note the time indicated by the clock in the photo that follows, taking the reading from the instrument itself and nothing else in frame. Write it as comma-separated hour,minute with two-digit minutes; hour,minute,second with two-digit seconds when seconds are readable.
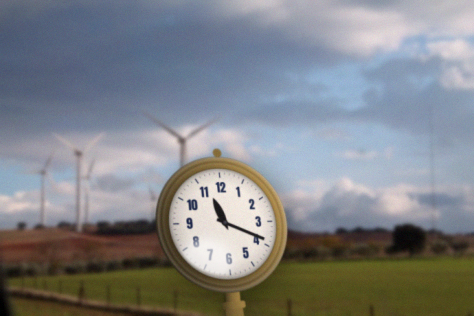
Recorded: 11,19
